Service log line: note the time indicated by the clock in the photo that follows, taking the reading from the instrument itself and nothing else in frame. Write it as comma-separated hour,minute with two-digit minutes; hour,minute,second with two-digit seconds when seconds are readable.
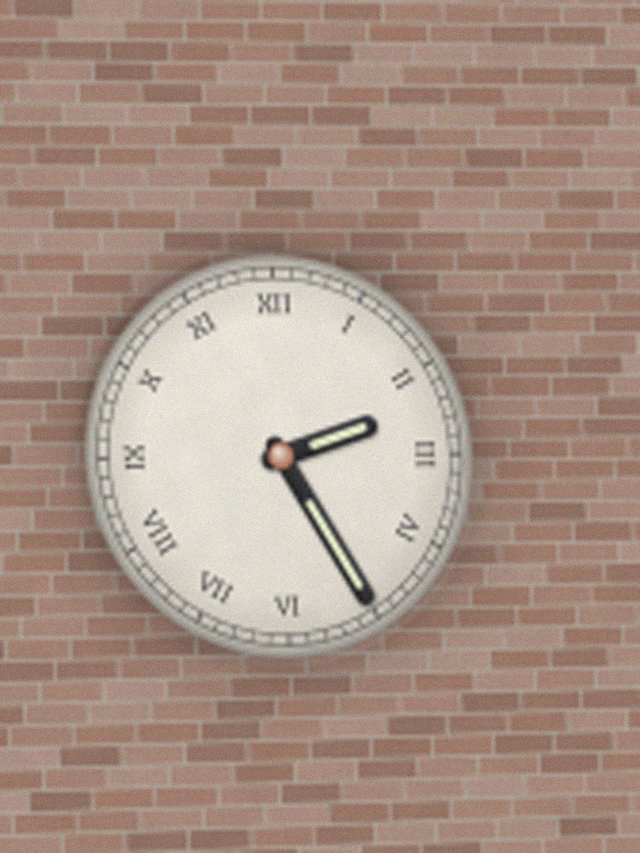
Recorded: 2,25
